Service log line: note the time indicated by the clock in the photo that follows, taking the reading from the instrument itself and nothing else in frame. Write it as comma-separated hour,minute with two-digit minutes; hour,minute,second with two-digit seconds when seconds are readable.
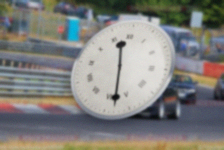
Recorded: 11,28
